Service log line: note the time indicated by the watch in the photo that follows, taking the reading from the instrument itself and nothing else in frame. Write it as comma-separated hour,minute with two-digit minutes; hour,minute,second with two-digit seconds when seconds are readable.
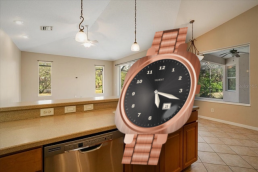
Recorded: 5,18
